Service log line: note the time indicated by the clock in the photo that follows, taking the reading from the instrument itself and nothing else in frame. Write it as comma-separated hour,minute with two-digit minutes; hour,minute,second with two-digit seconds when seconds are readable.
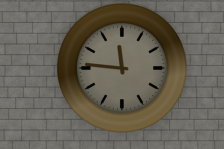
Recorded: 11,46
